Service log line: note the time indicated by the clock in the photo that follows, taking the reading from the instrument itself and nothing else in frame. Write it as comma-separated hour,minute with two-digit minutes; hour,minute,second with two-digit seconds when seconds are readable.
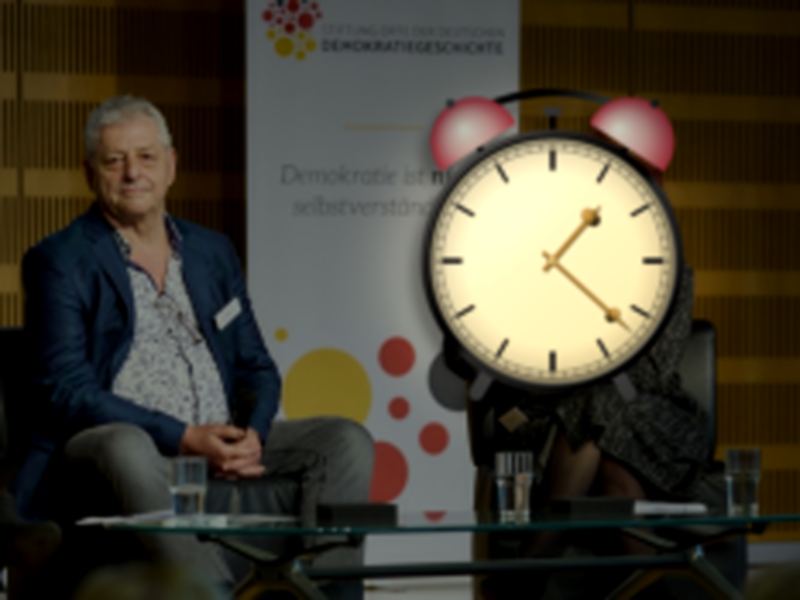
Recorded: 1,22
